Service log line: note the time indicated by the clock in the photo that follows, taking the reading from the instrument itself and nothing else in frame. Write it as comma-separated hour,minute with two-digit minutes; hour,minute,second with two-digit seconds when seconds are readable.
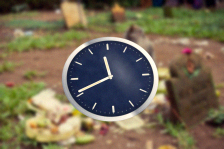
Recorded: 11,41
